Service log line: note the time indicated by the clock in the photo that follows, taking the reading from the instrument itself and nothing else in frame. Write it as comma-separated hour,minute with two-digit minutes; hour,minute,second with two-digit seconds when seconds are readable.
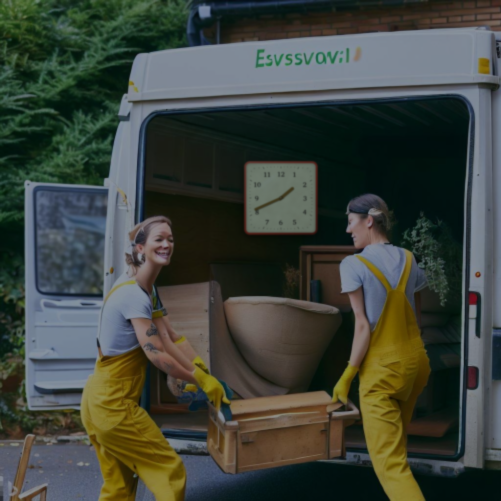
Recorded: 1,41
